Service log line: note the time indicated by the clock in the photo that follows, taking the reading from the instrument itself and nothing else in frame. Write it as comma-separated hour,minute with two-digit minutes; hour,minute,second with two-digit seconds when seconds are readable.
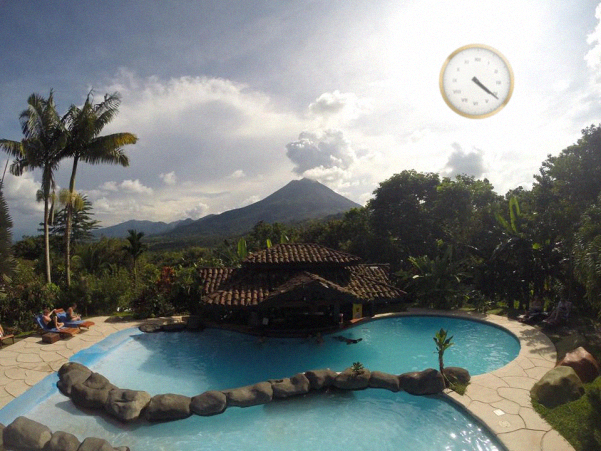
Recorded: 4,21
